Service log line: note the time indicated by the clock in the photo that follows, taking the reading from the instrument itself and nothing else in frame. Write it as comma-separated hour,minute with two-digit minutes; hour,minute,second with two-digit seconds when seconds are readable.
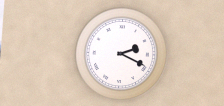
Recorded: 2,19
